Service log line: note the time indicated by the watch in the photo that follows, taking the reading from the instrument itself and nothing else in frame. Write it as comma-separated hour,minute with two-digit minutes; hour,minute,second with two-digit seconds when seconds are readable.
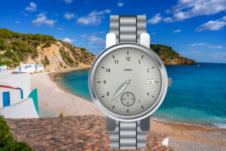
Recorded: 7,37
